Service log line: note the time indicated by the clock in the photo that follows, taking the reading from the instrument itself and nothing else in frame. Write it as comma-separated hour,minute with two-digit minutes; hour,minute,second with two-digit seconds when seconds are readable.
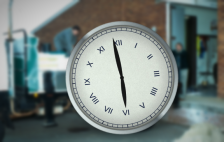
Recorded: 5,59
